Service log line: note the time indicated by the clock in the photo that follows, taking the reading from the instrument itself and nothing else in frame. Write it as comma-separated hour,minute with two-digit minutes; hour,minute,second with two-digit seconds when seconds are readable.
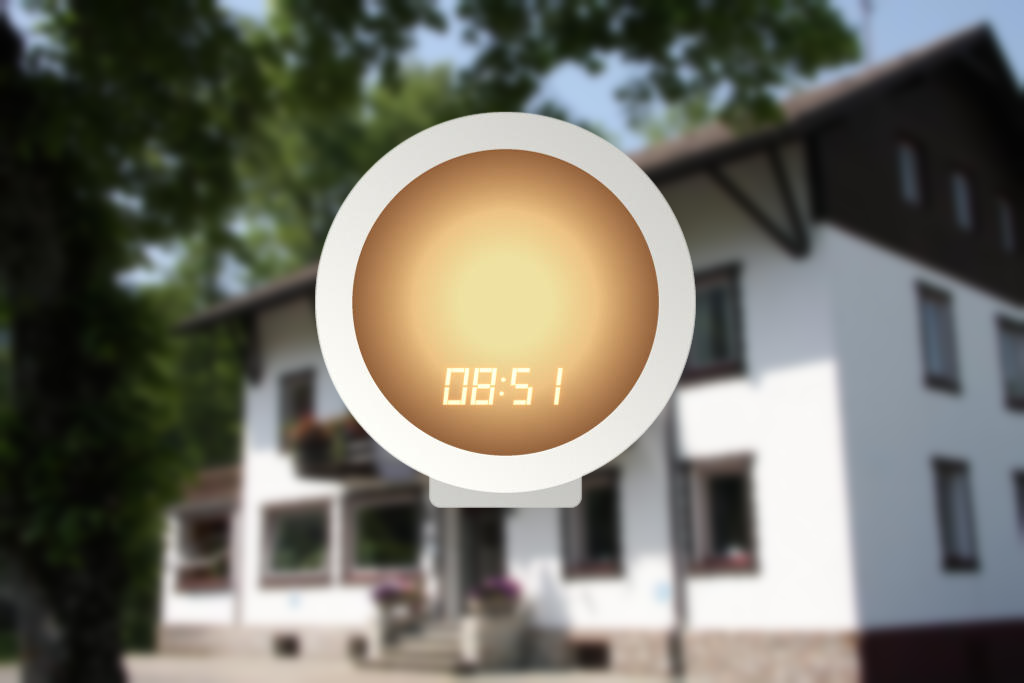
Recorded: 8,51
